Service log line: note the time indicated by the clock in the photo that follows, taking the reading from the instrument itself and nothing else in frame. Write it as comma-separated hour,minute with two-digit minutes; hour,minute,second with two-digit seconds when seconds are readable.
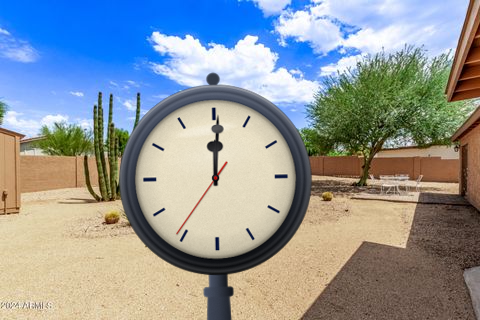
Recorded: 12,00,36
